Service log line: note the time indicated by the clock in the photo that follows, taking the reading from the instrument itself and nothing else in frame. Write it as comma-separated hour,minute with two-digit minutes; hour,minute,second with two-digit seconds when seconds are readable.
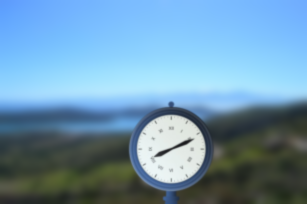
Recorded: 8,11
